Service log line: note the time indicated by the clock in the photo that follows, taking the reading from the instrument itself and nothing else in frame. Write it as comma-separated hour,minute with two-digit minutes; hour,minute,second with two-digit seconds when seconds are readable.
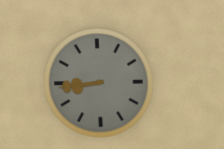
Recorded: 8,44
